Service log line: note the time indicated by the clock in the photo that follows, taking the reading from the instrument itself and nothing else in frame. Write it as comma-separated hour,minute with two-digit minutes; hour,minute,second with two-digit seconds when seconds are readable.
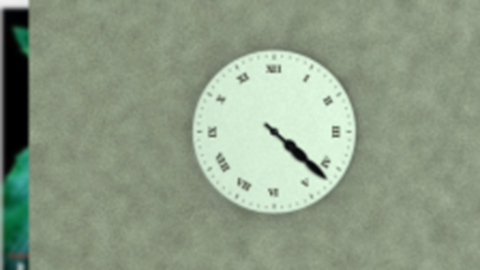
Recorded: 4,22
